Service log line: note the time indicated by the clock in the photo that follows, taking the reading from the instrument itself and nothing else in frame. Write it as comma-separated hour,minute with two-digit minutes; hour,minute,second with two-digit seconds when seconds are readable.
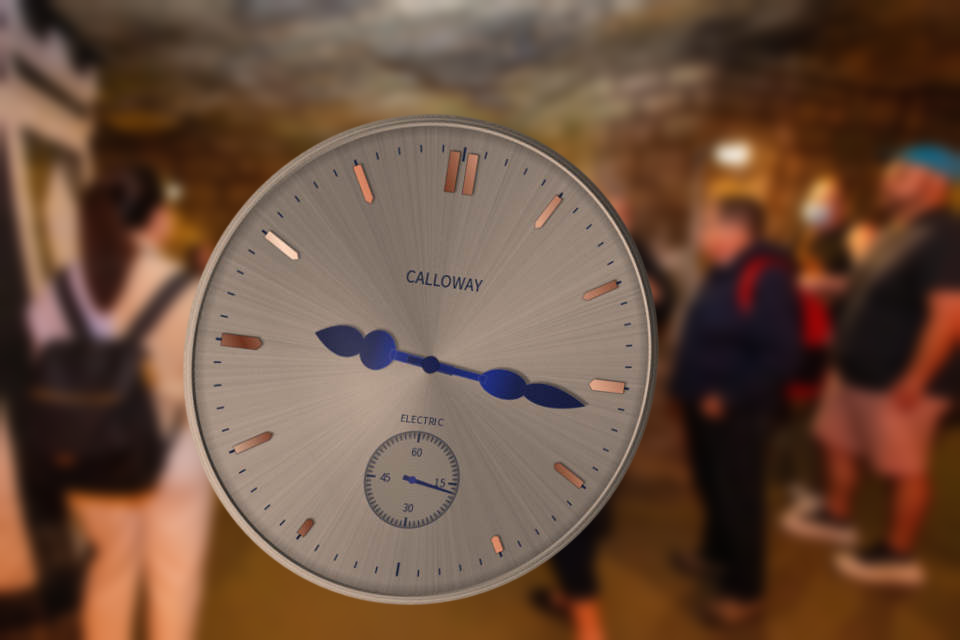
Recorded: 9,16,17
